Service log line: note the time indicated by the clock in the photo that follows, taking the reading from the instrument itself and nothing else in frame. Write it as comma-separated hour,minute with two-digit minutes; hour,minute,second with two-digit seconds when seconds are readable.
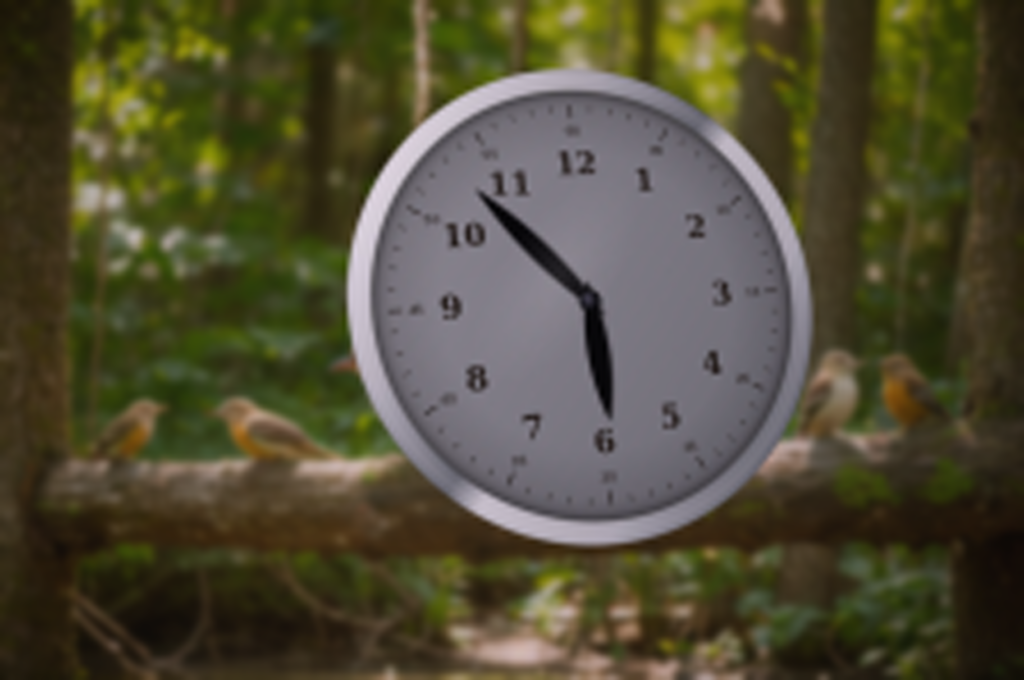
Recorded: 5,53
